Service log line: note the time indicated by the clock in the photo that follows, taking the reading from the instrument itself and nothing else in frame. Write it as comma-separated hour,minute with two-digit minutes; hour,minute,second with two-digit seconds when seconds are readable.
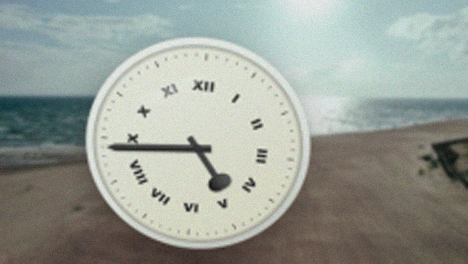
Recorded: 4,44
